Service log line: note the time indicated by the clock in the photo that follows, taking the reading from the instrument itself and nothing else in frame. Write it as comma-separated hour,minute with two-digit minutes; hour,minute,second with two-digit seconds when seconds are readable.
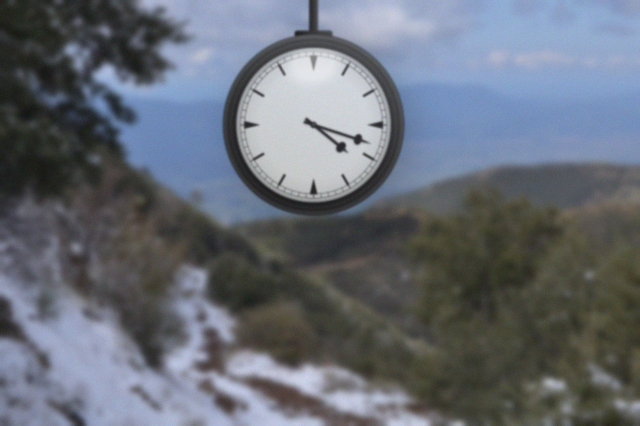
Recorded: 4,18
